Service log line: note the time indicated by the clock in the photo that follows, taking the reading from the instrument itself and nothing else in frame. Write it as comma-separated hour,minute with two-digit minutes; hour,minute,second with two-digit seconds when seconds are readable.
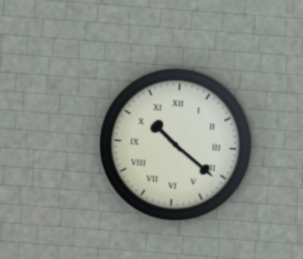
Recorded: 10,21
